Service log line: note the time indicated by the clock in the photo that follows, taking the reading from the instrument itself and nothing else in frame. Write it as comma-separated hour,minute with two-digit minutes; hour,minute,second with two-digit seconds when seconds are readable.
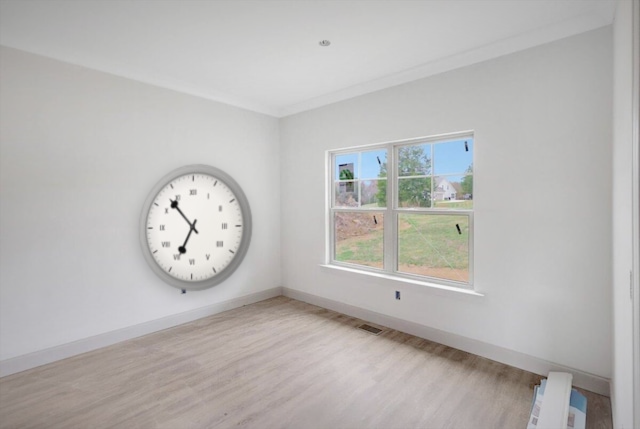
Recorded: 6,53
